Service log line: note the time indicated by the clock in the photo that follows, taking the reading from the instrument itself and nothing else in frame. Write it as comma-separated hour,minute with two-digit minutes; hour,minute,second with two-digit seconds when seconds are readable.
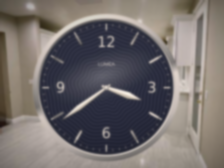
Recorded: 3,39
